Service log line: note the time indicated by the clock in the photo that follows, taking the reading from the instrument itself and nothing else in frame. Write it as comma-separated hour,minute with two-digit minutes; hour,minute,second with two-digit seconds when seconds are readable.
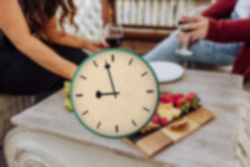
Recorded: 8,58
